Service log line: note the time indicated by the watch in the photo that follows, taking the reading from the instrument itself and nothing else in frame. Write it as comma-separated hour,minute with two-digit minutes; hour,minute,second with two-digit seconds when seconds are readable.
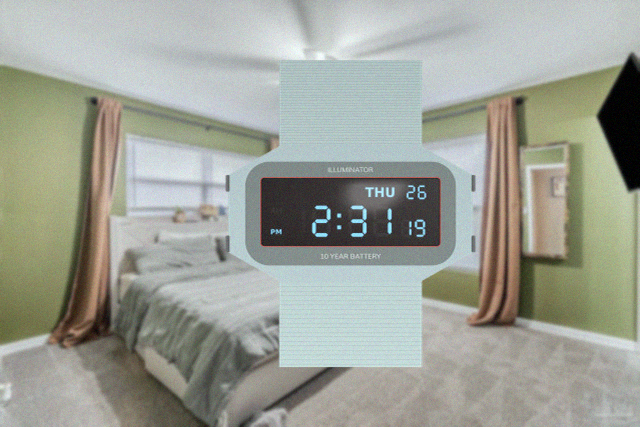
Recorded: 2,31,19
